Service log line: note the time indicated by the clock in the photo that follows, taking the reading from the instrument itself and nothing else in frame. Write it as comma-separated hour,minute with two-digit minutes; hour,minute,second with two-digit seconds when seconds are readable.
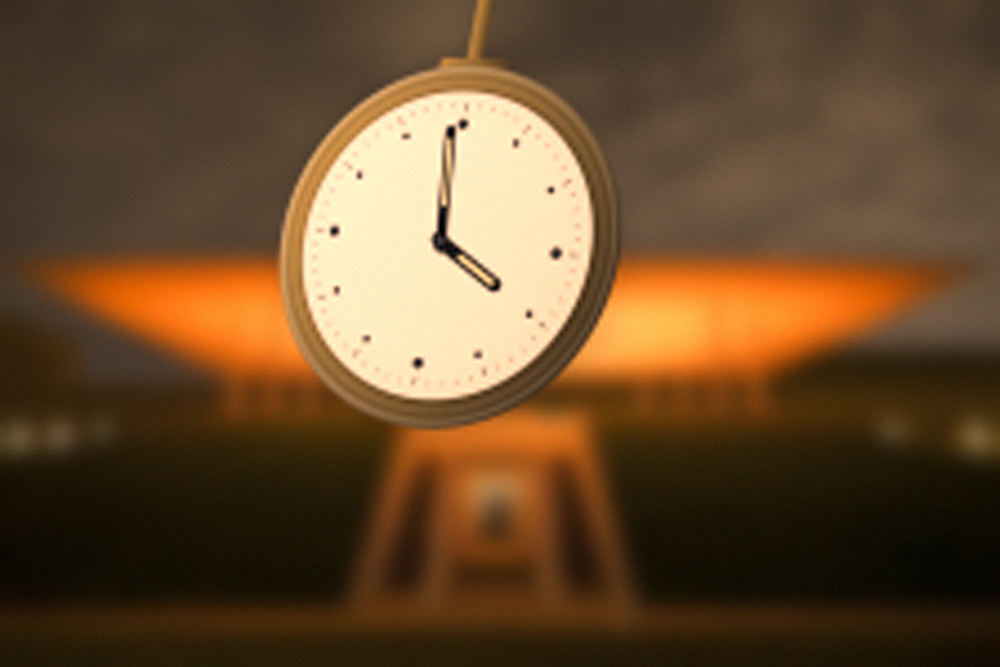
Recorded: 3,59
